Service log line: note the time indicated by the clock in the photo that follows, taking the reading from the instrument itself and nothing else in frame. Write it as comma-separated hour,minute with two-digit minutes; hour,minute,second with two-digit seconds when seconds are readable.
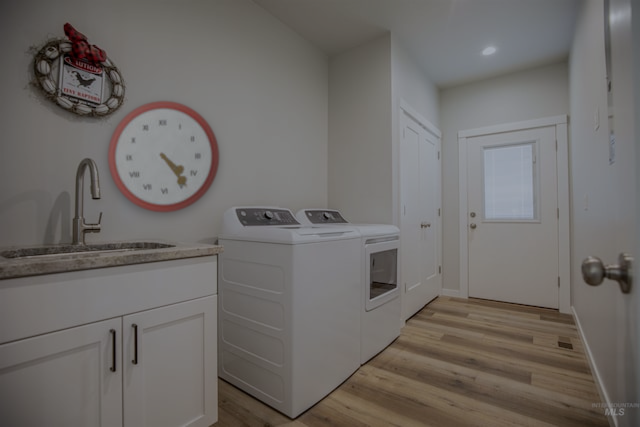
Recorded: 4,24
